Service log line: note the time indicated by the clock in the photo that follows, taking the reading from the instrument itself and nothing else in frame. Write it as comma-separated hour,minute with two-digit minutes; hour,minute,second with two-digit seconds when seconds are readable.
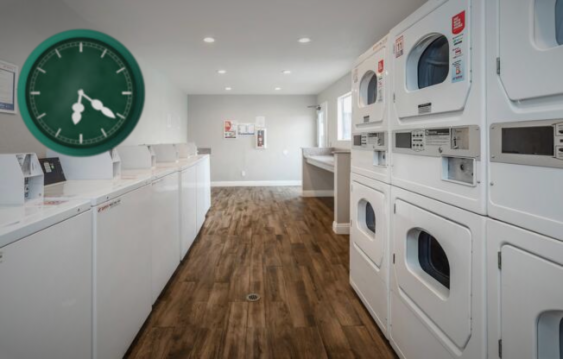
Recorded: 6,21
